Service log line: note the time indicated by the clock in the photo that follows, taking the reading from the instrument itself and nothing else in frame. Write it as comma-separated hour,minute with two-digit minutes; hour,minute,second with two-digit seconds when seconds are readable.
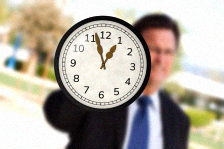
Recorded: 12,57
